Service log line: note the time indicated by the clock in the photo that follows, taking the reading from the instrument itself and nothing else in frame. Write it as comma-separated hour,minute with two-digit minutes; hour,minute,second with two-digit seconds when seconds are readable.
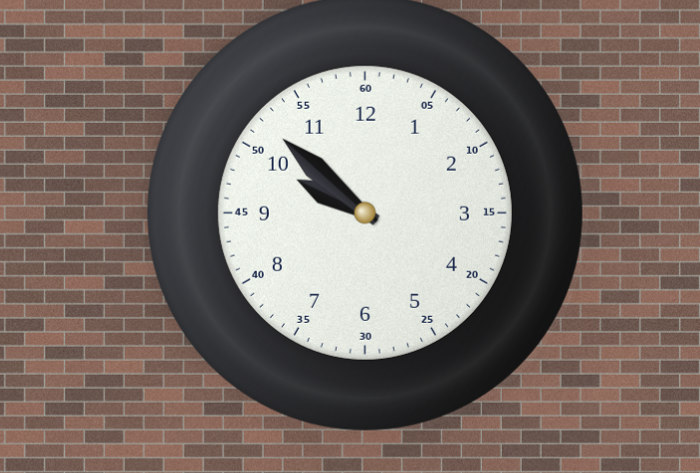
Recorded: 9,52
